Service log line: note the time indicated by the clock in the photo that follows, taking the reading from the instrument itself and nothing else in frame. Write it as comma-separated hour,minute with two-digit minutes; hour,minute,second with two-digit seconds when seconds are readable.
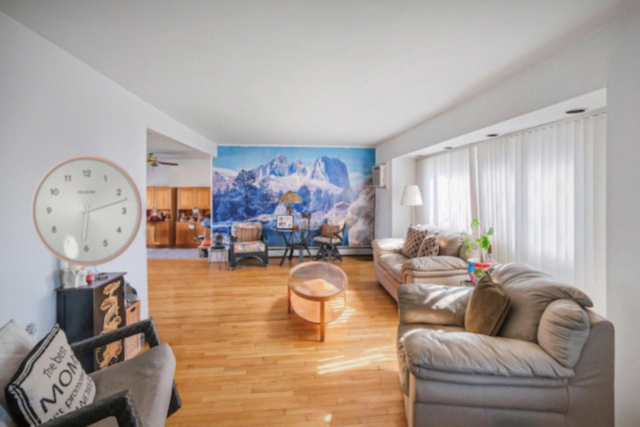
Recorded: 6,12
